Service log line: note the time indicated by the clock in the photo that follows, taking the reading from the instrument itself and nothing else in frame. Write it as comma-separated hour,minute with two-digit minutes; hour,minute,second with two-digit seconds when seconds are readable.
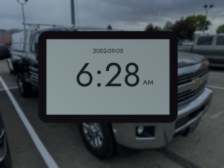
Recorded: 6,28
